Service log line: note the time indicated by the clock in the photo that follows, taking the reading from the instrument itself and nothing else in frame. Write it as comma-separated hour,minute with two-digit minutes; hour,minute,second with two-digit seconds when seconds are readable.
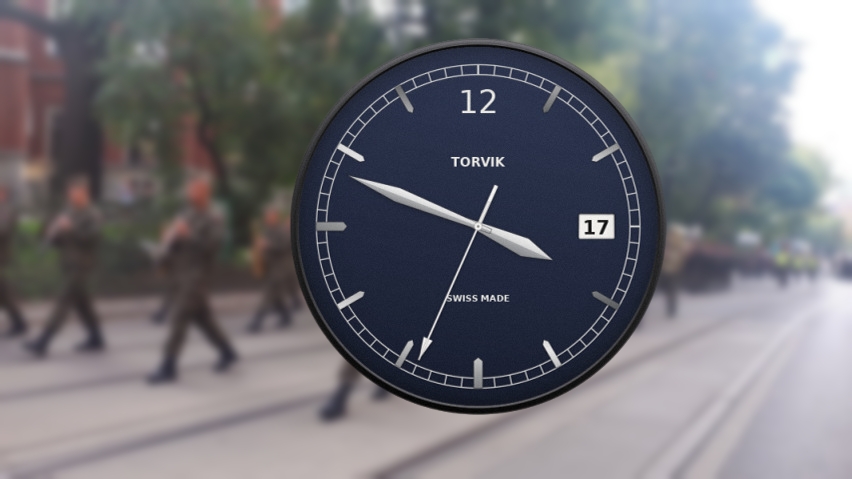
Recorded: 3,48,34
